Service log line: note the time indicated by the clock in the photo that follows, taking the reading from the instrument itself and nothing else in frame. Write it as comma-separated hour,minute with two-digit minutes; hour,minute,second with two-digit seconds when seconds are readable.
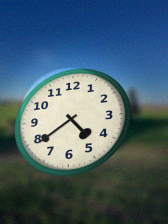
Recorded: 4,39
